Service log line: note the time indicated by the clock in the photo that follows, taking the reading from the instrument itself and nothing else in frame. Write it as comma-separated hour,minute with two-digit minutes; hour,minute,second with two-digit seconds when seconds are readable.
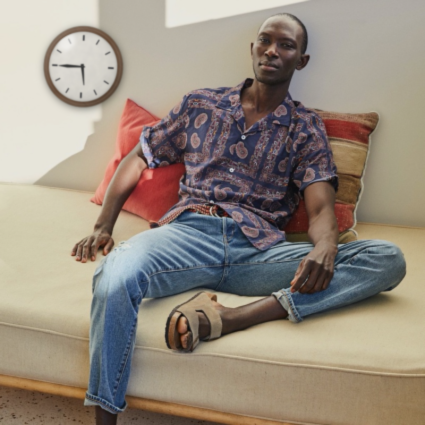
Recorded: 5,45
